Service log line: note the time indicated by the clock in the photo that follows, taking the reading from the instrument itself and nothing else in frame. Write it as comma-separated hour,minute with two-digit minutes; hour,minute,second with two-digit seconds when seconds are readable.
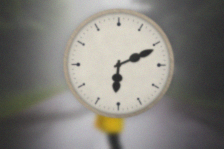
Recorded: 6,11
